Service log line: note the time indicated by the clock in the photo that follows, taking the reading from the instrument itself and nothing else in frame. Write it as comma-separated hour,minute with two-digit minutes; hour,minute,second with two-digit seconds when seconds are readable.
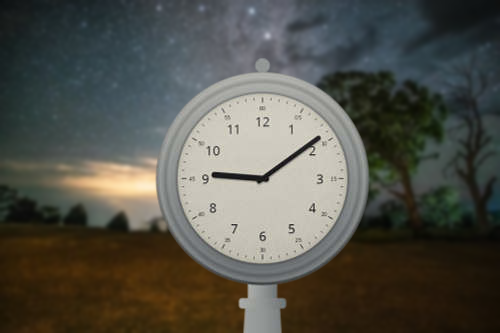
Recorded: 9,09
